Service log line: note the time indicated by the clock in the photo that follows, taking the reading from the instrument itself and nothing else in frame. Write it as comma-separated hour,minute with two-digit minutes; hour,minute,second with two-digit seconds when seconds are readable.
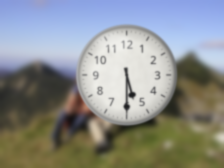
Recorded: 5,30
